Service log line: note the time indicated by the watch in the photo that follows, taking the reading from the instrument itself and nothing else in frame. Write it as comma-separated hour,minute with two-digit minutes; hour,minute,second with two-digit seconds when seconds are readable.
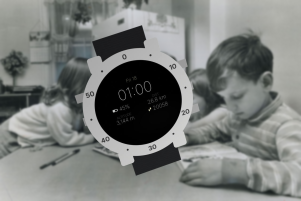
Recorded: 1,00
